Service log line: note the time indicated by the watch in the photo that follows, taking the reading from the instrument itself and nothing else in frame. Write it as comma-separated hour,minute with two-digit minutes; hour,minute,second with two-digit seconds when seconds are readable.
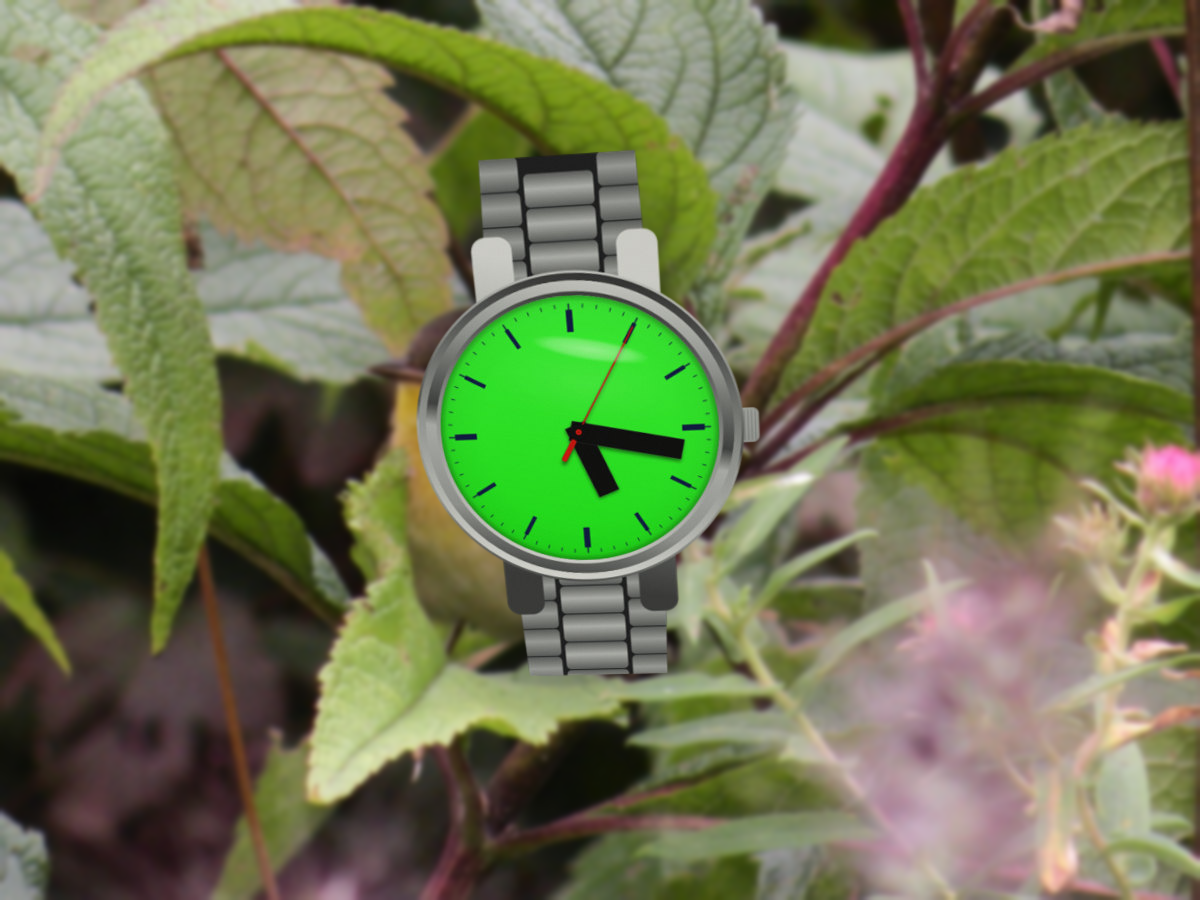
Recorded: 5,17,05
